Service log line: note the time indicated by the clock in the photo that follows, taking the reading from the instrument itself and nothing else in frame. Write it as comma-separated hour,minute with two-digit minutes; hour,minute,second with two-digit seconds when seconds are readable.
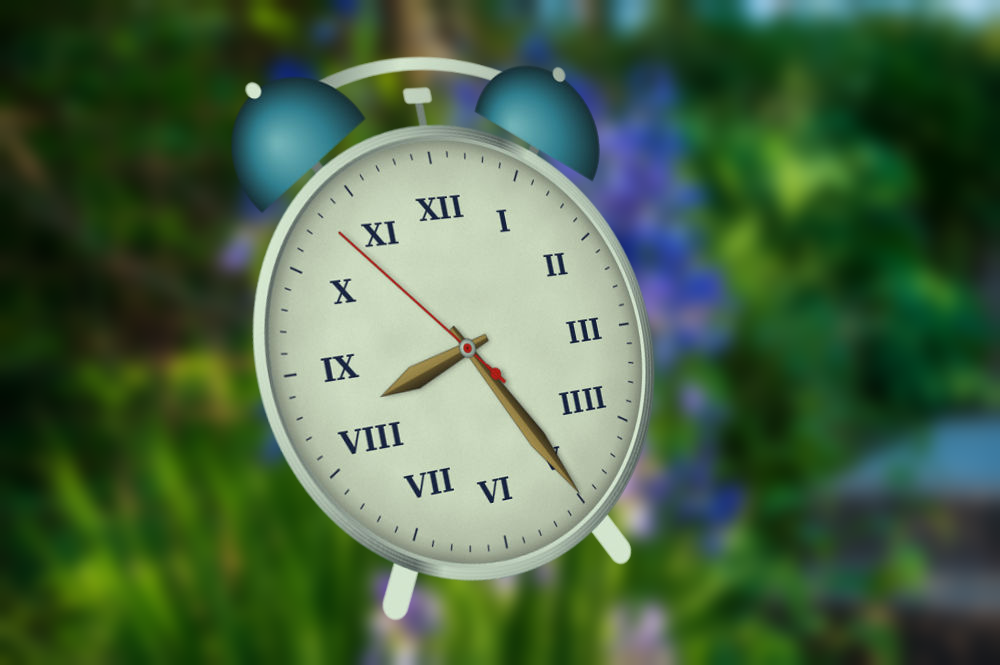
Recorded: 8,24,53
